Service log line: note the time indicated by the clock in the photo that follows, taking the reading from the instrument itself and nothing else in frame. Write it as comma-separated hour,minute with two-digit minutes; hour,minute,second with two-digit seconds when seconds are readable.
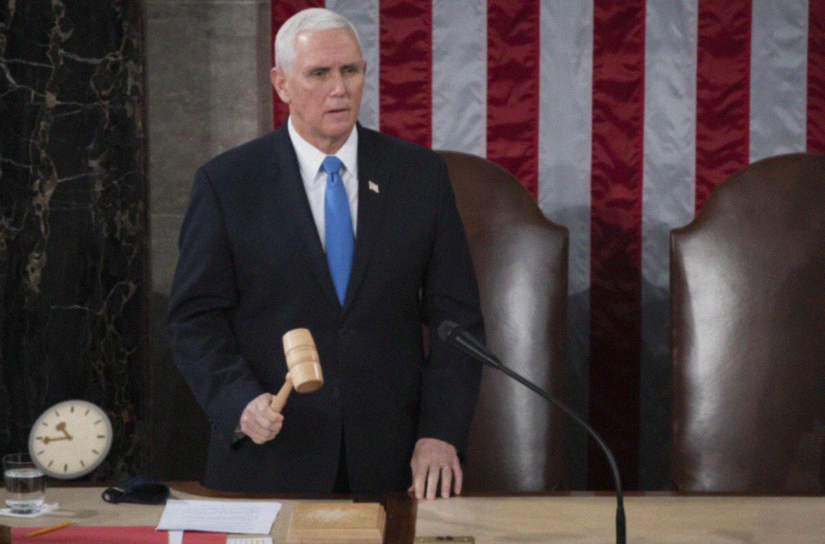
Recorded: 10,44
